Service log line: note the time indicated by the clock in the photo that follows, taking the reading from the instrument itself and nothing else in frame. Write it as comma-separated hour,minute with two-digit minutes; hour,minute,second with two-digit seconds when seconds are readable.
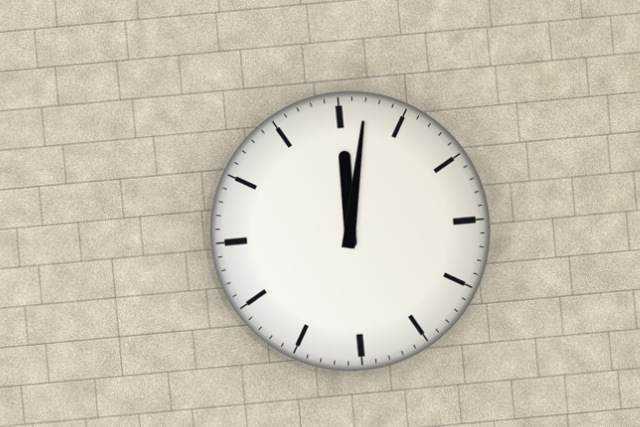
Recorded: 12,02
